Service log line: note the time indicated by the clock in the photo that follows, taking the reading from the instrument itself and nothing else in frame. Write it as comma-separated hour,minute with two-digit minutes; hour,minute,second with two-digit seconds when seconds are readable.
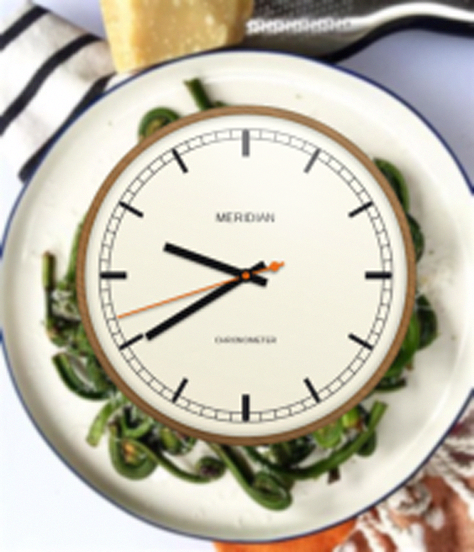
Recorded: 9,39,42
